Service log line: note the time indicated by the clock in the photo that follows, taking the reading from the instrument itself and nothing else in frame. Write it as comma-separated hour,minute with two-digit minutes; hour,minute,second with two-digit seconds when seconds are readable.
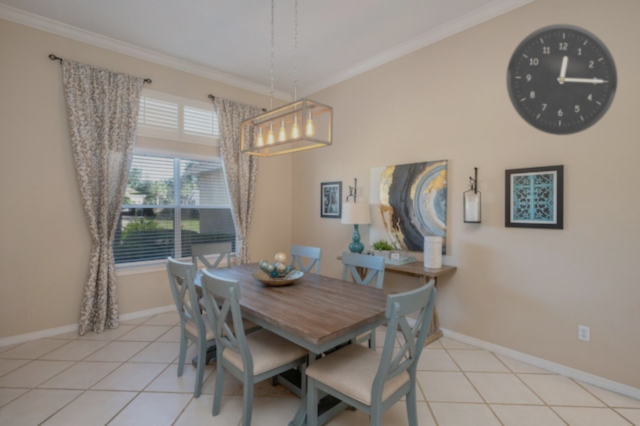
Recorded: 12,15
